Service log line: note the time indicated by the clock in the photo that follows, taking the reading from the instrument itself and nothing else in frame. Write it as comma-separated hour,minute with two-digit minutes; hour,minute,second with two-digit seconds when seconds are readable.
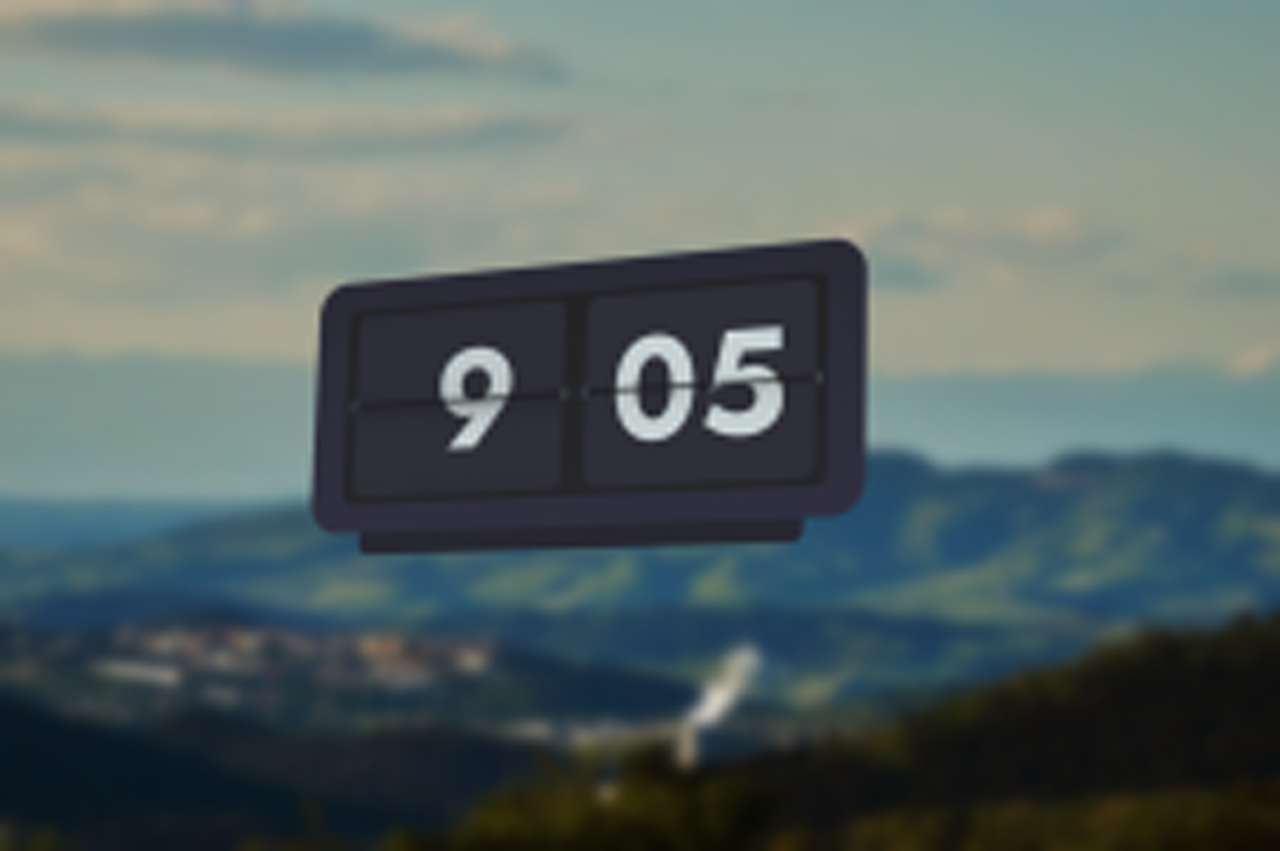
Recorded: 9,05
